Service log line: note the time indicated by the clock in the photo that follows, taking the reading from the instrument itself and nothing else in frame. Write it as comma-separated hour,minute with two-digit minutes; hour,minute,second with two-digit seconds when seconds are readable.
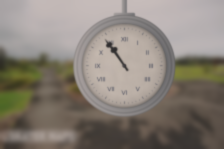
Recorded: 10,54
